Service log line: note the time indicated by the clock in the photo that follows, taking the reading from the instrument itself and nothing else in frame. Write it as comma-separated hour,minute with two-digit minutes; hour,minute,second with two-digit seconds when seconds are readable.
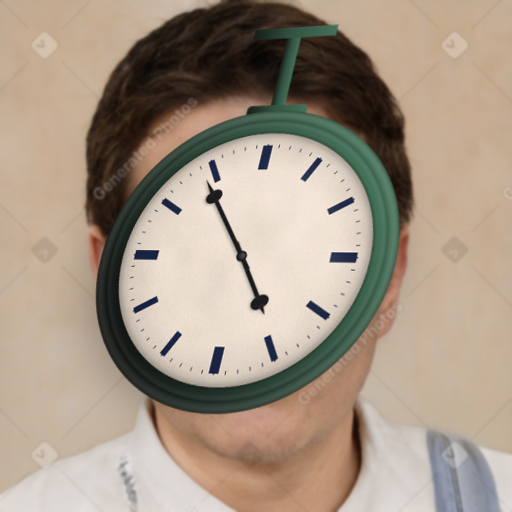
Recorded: 4,54
